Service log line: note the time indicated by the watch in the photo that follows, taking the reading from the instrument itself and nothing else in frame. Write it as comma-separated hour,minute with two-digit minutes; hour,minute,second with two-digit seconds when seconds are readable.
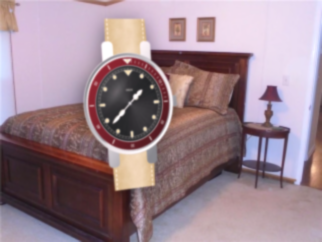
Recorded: 1,38
